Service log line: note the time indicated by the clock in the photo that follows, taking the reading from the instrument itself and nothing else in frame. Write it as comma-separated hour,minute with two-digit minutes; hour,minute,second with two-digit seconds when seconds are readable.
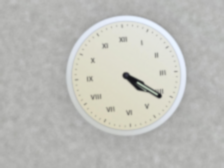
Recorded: 4,21
